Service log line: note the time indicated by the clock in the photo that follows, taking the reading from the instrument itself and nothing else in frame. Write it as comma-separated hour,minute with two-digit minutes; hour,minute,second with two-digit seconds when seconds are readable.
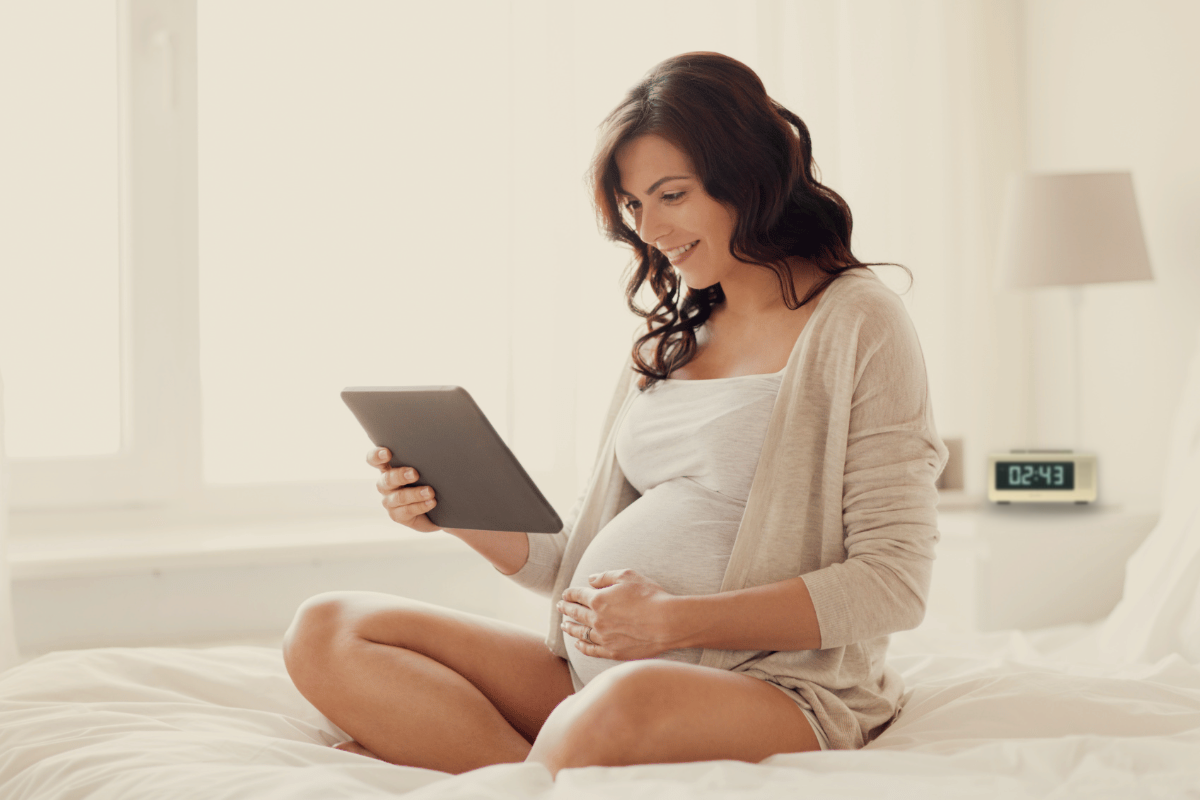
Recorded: 2,43
